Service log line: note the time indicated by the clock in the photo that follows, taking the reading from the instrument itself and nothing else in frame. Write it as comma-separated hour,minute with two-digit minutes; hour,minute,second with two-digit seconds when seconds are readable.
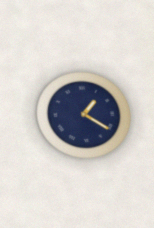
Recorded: 1,21
